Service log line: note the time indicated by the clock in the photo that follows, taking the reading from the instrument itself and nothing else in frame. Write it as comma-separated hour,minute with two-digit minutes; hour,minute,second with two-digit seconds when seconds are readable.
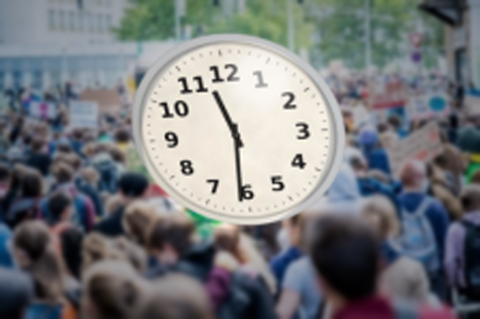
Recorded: 11,31
